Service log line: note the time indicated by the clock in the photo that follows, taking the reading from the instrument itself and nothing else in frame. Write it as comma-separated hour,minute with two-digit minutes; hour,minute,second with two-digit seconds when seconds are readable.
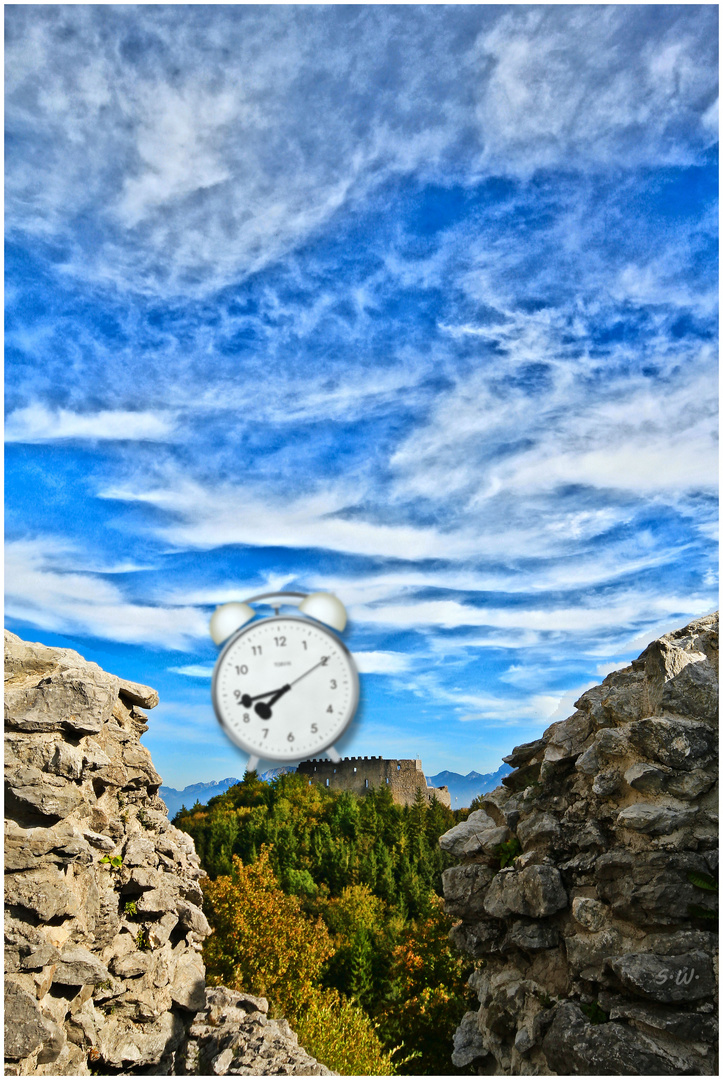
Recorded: 7,43,10
